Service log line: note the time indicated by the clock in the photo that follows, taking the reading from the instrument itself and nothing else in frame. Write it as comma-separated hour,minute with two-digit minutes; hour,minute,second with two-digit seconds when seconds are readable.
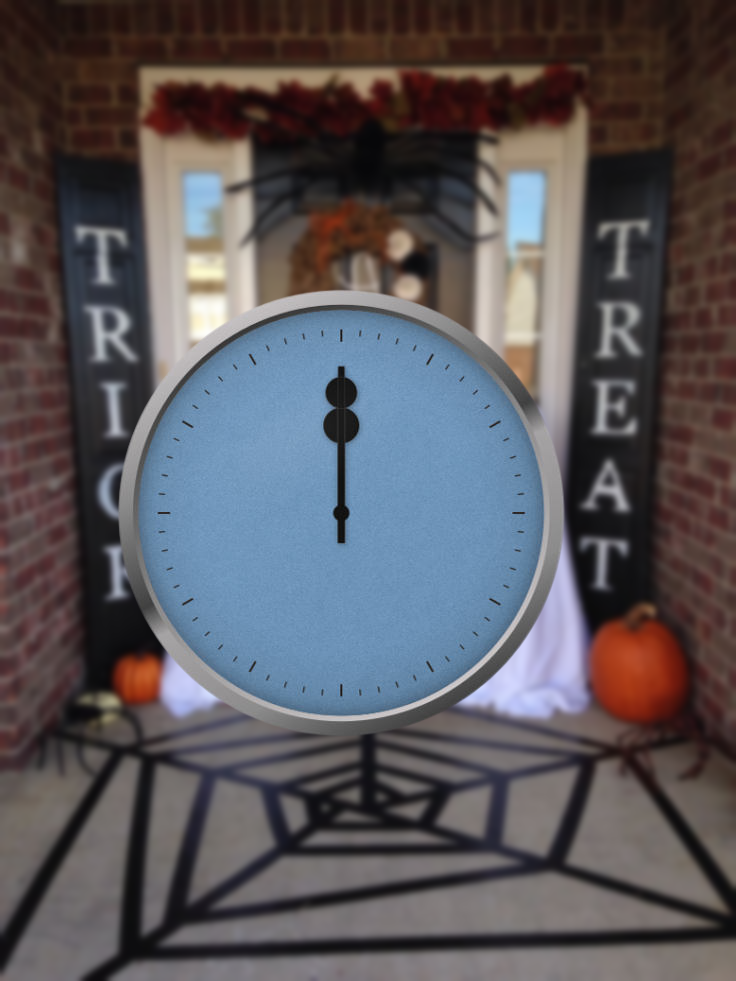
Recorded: 12,00
